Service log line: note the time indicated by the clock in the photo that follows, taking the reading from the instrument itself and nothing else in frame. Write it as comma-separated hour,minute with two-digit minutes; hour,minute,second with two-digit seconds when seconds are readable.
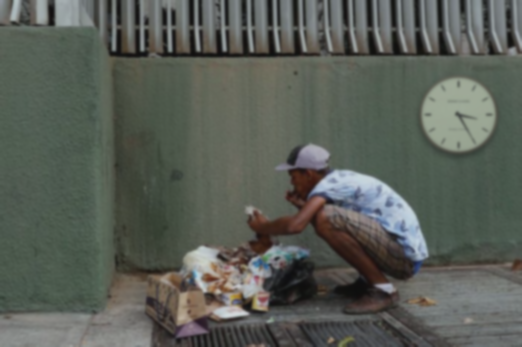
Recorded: 3,25
